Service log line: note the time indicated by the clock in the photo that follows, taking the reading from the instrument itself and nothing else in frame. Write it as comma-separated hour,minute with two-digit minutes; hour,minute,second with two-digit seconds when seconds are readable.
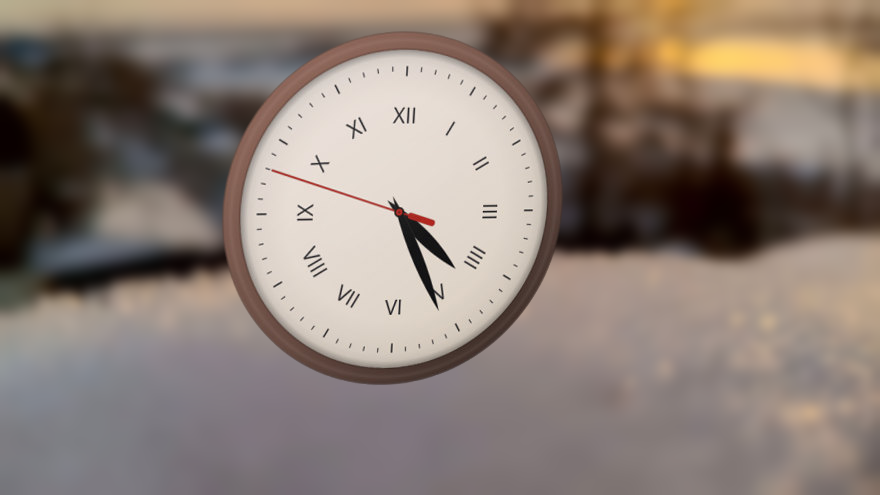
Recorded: 4,25,48
